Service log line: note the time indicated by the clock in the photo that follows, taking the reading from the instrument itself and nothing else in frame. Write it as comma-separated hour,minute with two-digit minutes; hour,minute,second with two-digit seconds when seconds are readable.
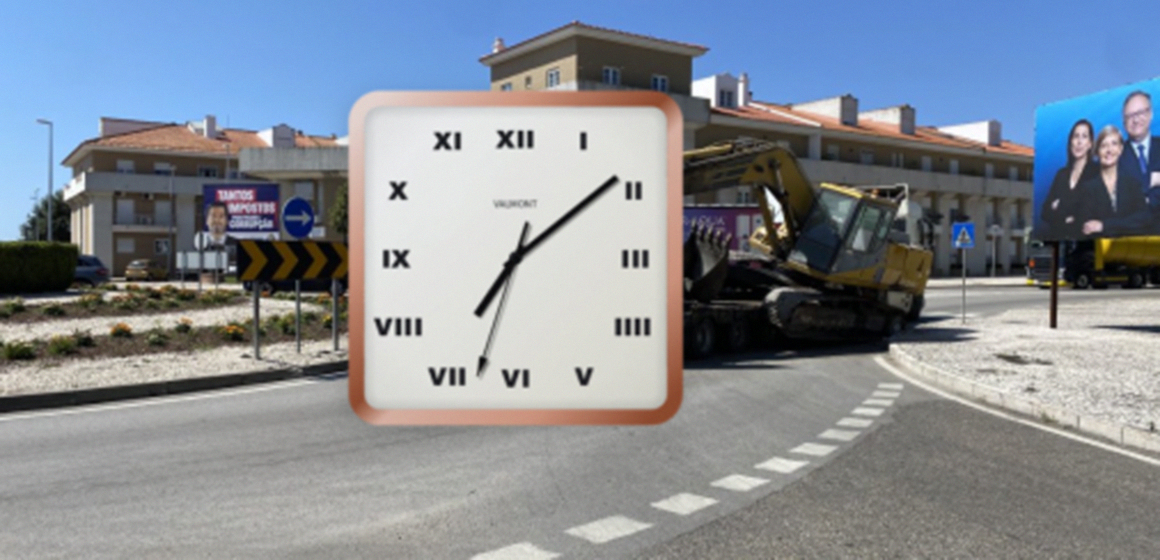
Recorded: 7,08,33
